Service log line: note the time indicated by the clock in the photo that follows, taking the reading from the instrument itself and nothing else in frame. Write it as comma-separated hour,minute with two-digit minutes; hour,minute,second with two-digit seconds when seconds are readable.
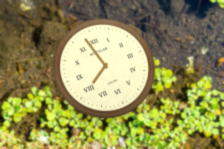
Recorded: 7,58
